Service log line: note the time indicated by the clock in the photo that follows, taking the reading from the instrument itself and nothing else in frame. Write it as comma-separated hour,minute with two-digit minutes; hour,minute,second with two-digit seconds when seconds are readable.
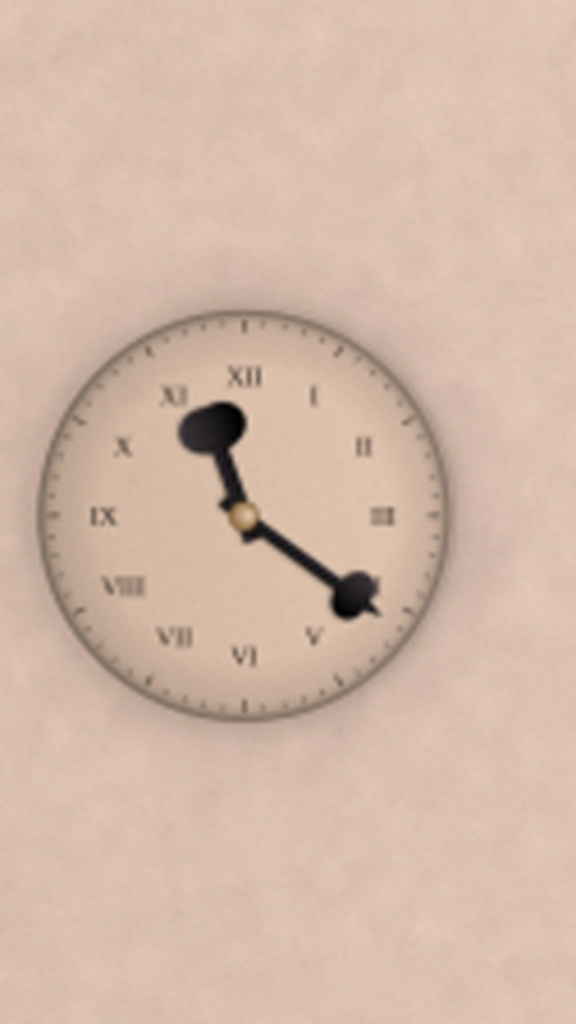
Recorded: 11,21
